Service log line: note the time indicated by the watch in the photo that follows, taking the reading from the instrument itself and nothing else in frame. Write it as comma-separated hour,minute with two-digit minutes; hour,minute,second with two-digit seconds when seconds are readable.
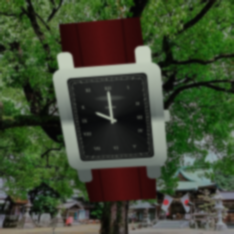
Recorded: 10,00
